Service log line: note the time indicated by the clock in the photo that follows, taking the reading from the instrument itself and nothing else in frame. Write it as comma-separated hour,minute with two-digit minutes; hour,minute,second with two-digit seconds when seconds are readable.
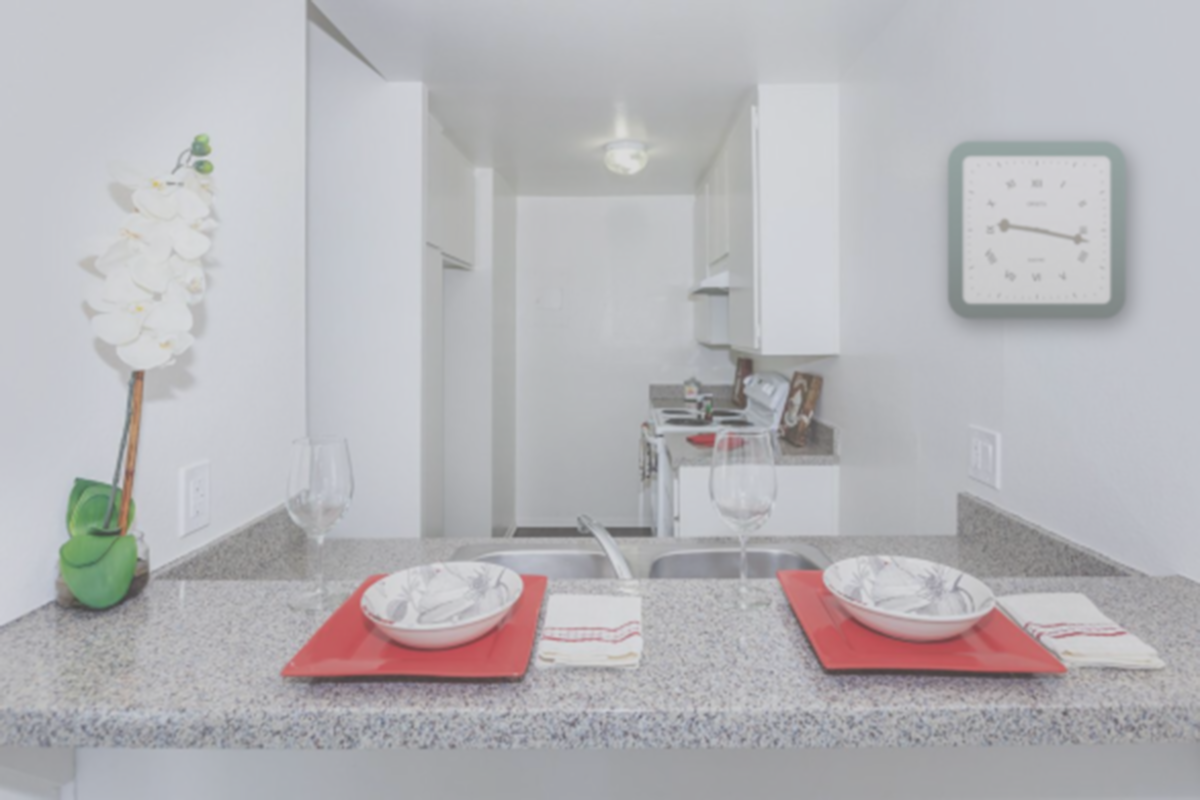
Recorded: 9,17
